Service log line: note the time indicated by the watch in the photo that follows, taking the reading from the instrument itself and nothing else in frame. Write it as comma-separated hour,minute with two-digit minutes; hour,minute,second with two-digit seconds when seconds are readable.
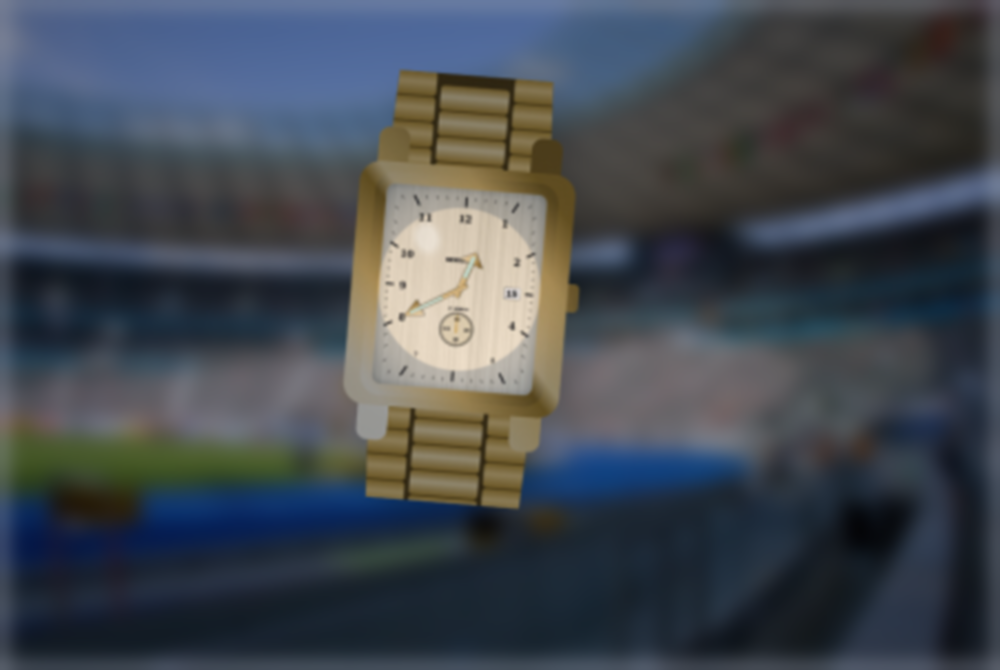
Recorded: 12,40
